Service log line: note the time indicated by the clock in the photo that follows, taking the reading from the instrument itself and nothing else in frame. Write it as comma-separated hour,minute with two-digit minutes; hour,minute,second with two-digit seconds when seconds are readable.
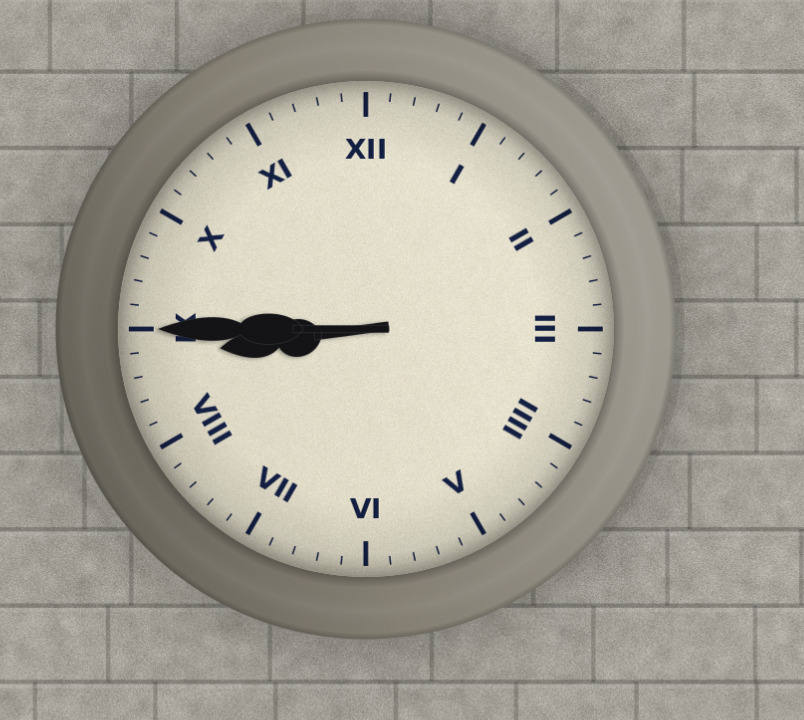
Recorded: 8,45
